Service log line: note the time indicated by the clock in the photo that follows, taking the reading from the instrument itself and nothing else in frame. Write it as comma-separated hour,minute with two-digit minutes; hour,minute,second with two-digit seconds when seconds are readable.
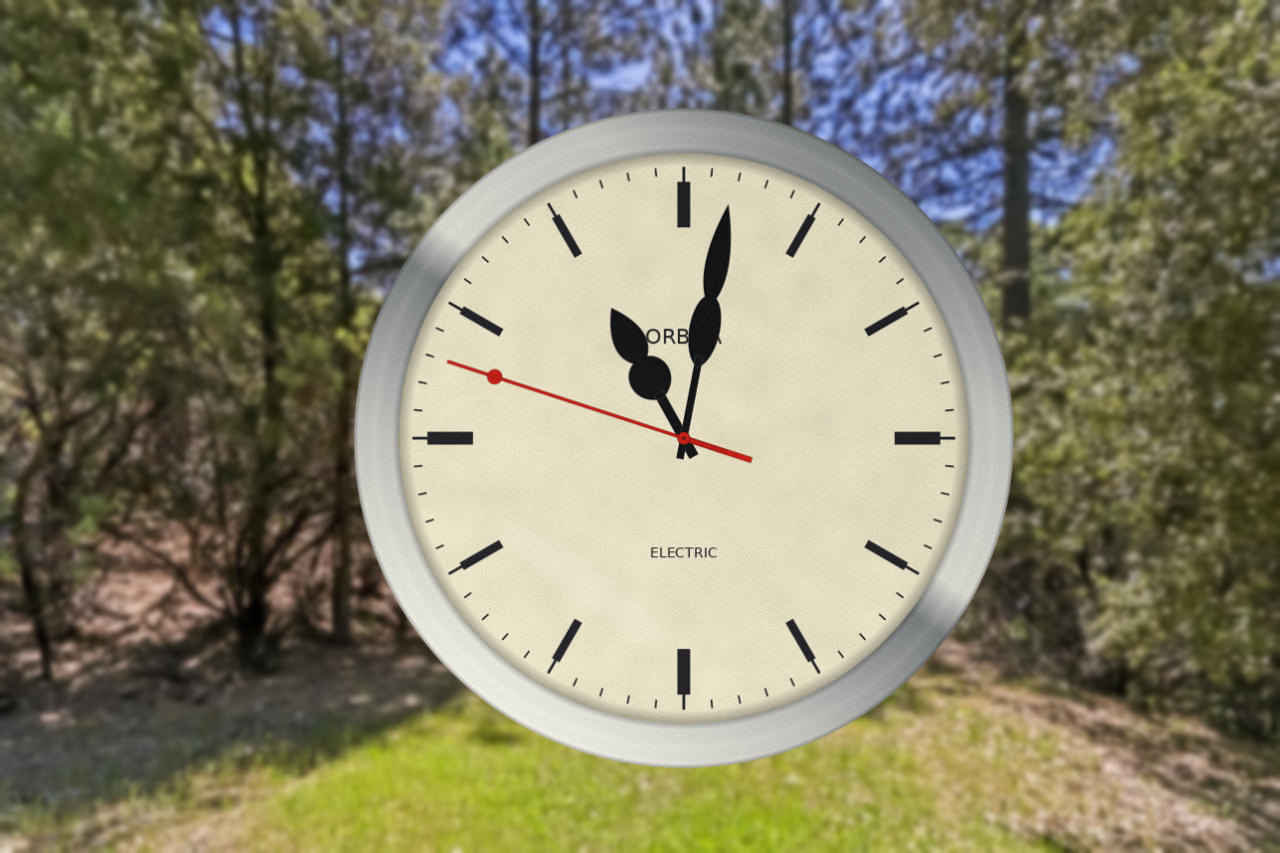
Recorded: 11,01,48
